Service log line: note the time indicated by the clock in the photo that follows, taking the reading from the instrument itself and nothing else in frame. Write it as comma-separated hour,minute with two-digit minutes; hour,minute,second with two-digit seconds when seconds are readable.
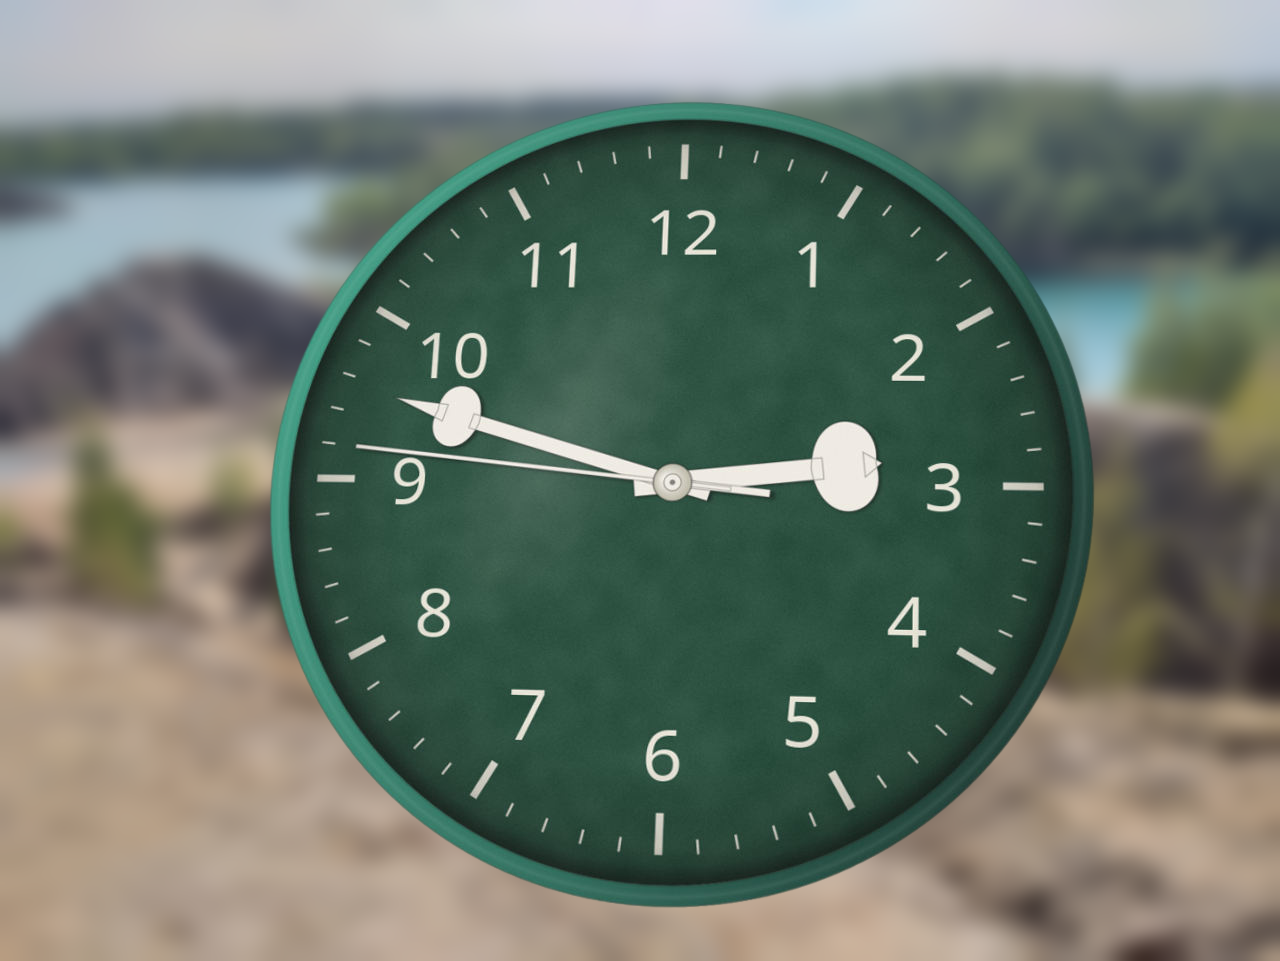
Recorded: 2,47,46
